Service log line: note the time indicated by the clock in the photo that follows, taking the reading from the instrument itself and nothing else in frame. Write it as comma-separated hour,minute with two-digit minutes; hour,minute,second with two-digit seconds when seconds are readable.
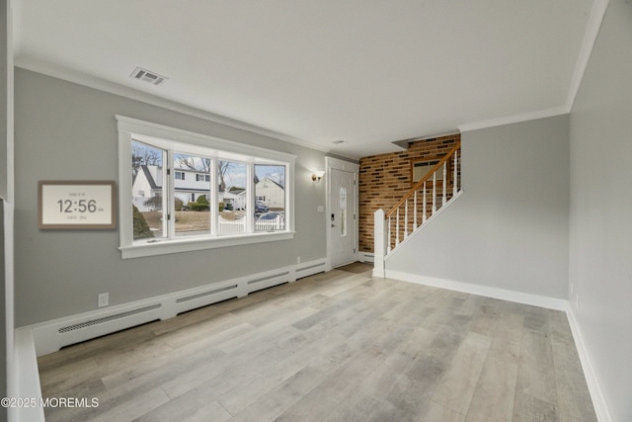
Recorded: 12,56
